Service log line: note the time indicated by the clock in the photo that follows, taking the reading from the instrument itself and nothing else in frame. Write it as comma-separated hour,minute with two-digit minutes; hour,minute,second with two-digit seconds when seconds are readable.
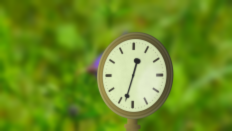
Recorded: 12,33
